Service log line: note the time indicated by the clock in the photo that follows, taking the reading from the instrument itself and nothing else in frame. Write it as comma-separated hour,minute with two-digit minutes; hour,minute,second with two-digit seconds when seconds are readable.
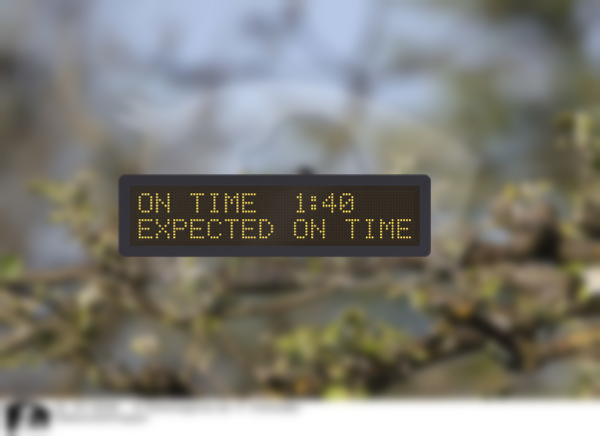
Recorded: 1,40
